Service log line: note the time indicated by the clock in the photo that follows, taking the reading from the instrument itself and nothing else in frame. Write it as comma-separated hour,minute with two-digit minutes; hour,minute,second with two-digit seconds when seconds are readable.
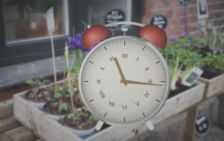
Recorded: 11,16
